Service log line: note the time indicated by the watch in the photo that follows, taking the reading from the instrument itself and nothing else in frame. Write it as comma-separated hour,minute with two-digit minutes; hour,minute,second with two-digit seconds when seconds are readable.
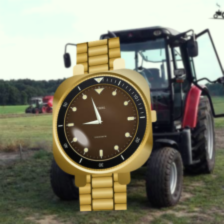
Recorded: 8,57
